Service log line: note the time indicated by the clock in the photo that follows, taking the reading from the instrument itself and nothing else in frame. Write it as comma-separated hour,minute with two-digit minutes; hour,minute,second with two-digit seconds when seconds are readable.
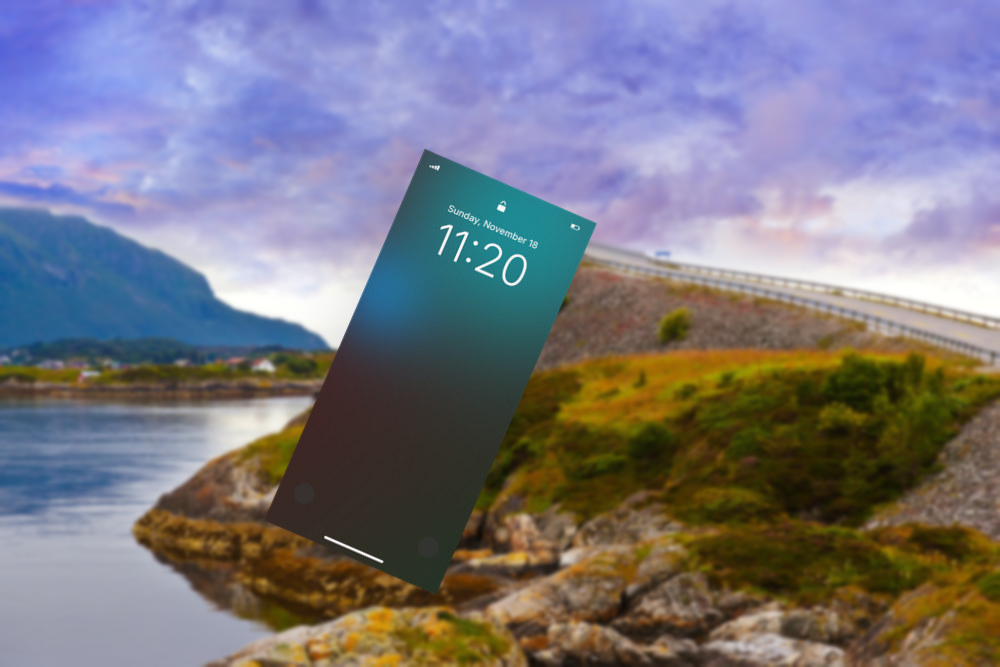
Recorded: 11,20
